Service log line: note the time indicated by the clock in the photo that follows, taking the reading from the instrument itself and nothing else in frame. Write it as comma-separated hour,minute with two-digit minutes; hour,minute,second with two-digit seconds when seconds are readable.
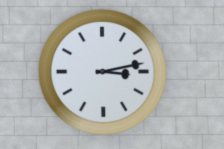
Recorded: 3,13
